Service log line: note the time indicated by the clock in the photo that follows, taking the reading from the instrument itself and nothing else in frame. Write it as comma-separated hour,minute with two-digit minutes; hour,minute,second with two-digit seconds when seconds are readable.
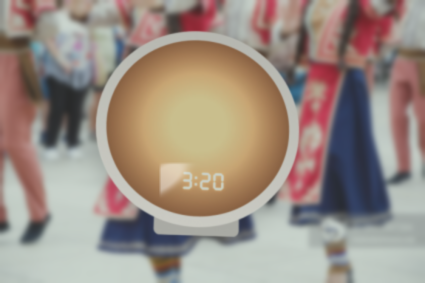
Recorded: 3,20
